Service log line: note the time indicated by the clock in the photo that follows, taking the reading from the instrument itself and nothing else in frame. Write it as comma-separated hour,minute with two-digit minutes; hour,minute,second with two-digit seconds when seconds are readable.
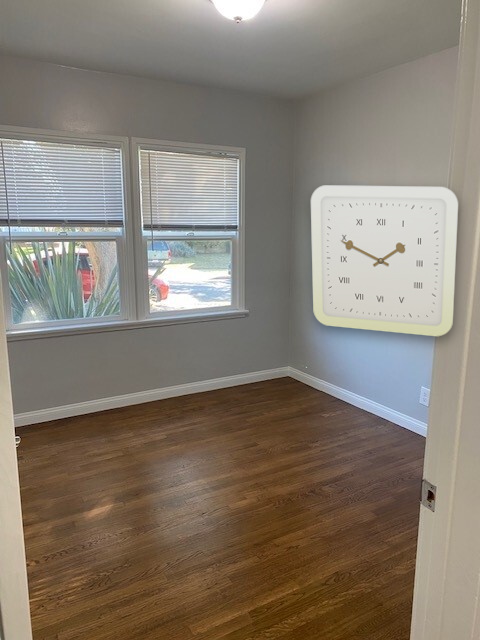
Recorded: 1,49
